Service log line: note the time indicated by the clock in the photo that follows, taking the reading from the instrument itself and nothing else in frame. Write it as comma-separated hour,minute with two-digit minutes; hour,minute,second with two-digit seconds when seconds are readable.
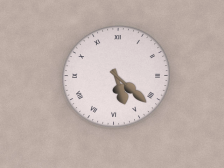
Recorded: 5,22
